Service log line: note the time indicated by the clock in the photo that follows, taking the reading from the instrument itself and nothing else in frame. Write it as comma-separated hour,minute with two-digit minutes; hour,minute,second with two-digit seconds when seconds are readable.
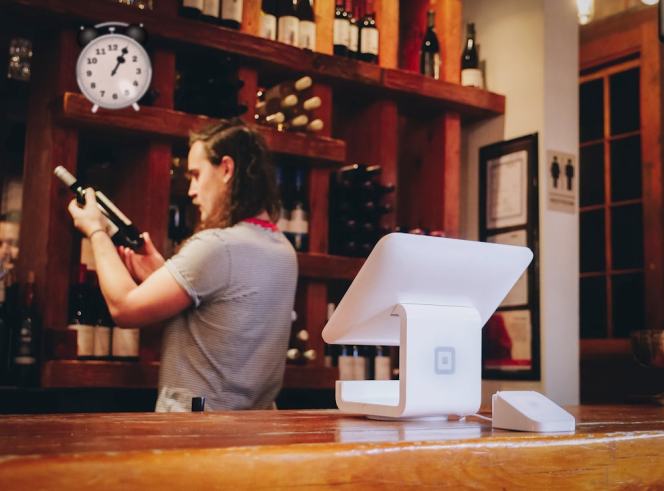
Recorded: 1,05
